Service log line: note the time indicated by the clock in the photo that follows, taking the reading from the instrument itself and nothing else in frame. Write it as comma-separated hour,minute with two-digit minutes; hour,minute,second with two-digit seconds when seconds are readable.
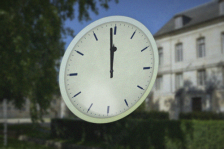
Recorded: 11,59
